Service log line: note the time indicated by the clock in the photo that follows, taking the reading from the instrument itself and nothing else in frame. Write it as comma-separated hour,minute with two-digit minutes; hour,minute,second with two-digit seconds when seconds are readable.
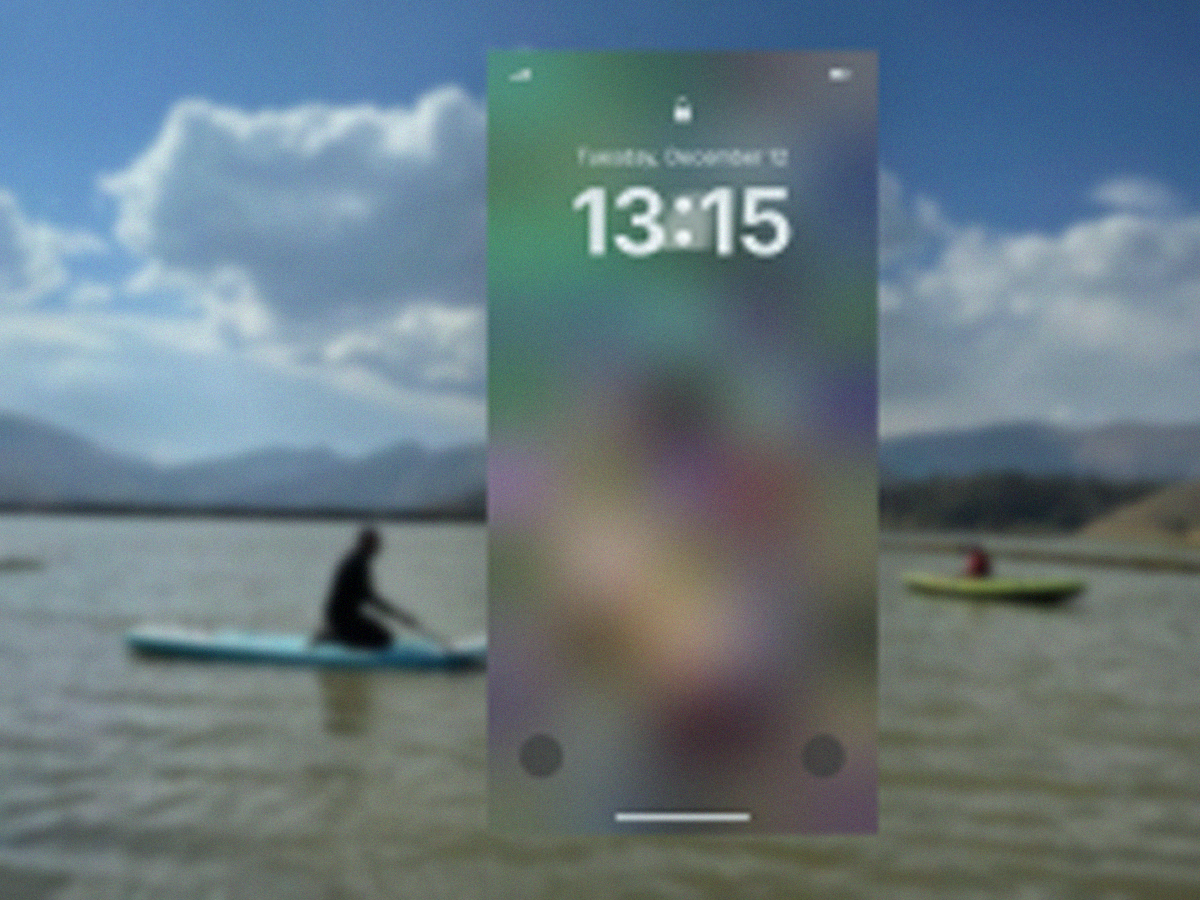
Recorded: 13,15
